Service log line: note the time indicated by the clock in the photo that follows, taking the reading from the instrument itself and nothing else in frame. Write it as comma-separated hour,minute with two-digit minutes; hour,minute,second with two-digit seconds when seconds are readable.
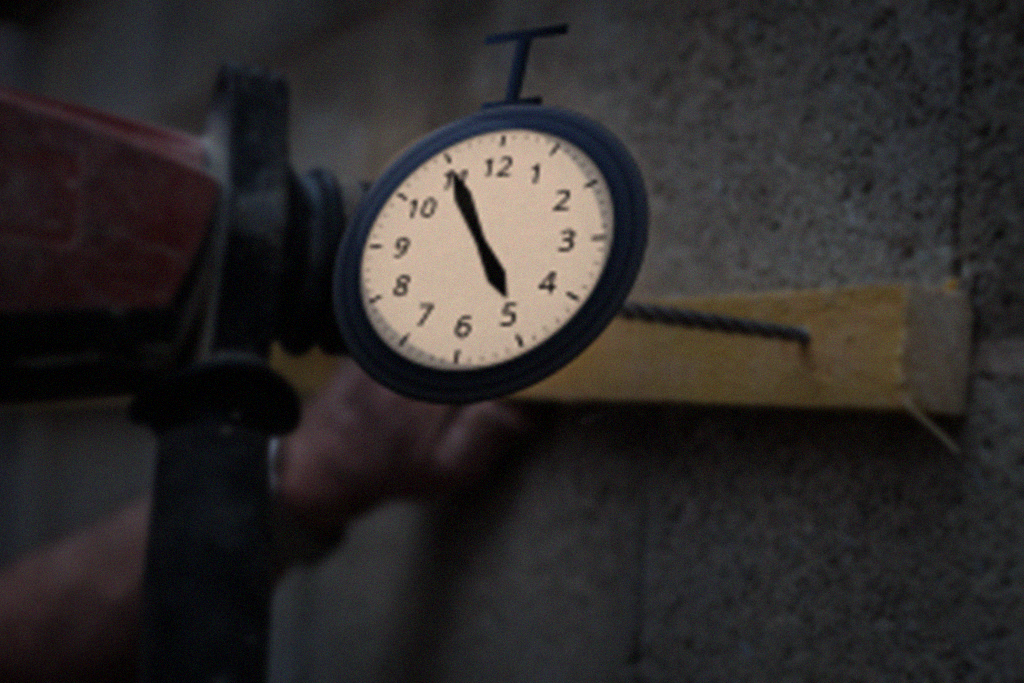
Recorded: 4,55
